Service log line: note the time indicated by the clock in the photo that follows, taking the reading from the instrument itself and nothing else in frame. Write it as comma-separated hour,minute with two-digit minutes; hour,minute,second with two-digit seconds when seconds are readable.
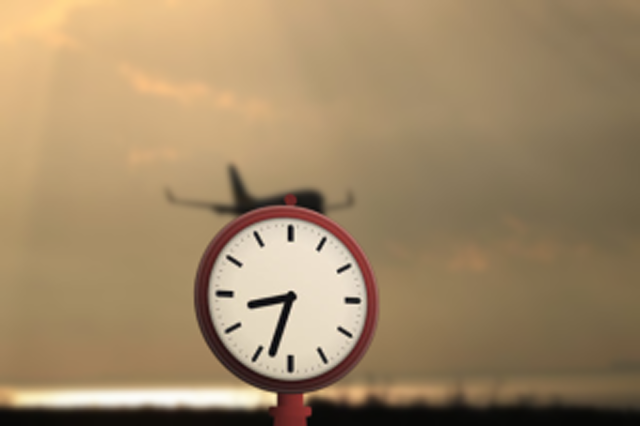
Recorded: 8,33
